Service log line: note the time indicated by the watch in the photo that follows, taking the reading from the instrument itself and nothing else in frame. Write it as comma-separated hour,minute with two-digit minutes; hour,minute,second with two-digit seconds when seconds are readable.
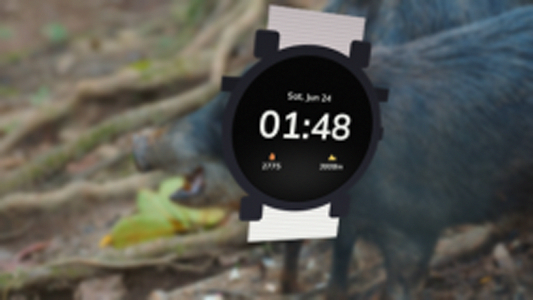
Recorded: 1,48
